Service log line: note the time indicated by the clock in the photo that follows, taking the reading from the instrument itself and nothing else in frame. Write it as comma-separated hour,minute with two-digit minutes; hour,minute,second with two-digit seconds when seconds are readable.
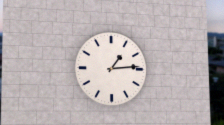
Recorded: 1,14
